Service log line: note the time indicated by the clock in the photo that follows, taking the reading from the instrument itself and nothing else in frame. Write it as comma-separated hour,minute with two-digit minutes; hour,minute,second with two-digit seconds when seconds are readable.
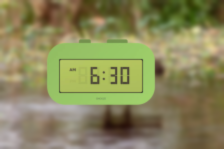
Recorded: 6,30
